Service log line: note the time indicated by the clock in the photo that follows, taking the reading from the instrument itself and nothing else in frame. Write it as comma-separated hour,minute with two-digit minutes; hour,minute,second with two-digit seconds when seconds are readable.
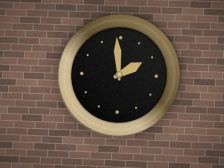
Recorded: 1,59
